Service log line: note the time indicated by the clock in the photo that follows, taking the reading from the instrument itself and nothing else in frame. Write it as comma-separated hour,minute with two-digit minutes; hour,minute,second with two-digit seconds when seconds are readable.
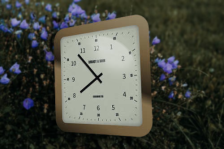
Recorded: 7,53
